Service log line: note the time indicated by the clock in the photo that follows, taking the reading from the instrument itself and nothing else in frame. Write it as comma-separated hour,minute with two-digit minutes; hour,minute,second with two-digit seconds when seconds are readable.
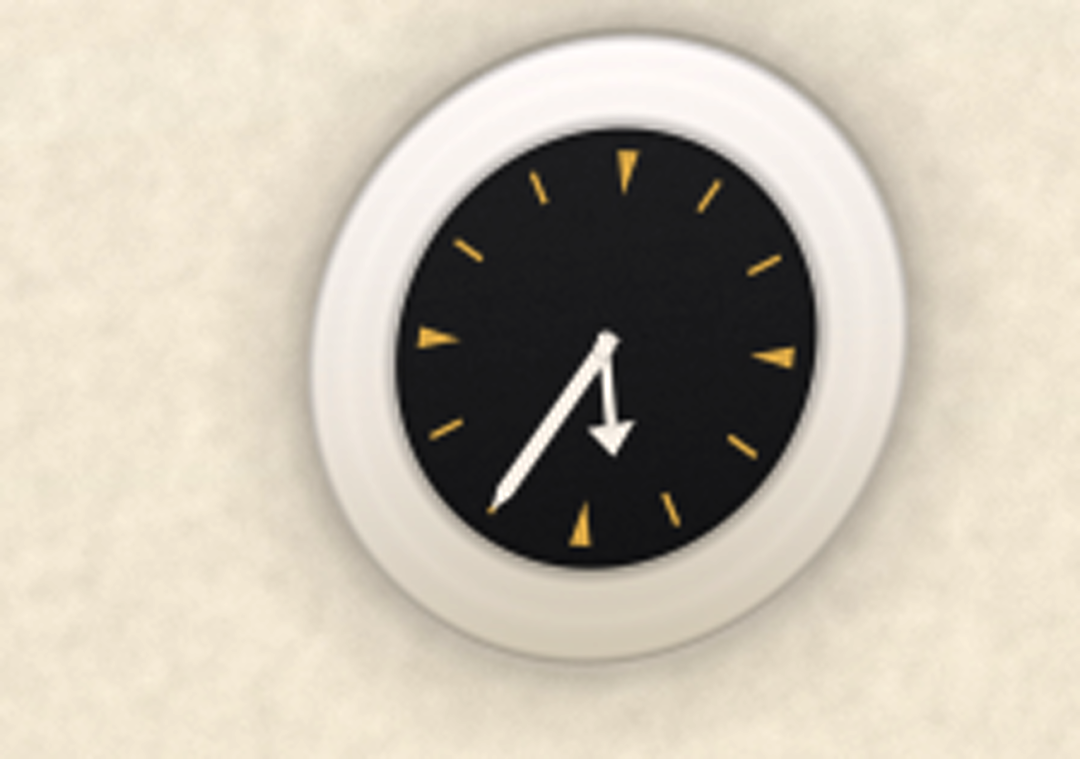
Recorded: 5,35
